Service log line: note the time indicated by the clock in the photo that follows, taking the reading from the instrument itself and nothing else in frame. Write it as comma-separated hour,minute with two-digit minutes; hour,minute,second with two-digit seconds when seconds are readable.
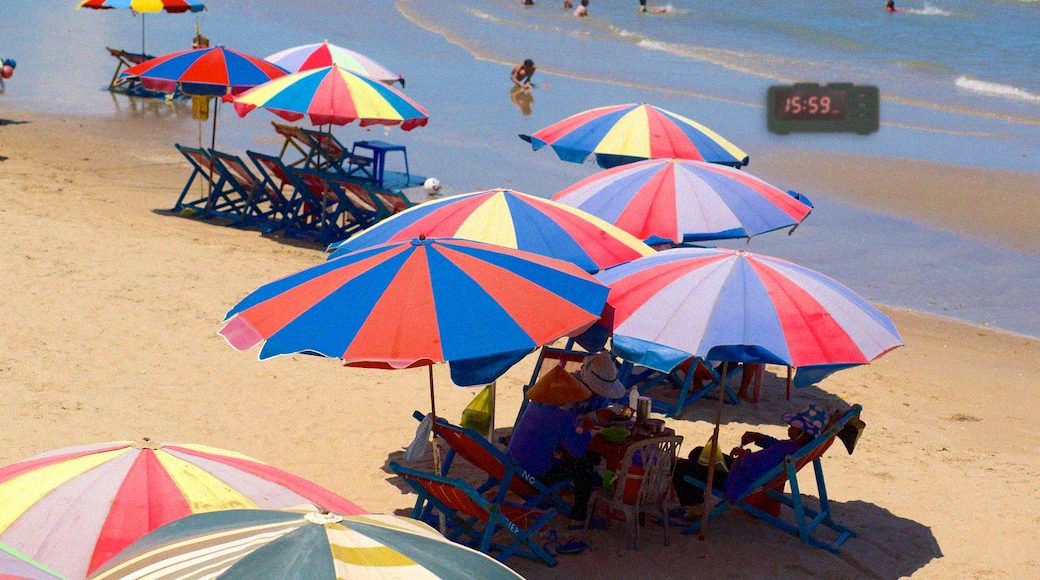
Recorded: 15,59
